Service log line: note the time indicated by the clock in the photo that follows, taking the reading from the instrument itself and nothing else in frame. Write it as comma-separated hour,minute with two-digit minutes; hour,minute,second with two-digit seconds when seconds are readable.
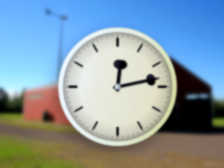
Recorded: 12,13
